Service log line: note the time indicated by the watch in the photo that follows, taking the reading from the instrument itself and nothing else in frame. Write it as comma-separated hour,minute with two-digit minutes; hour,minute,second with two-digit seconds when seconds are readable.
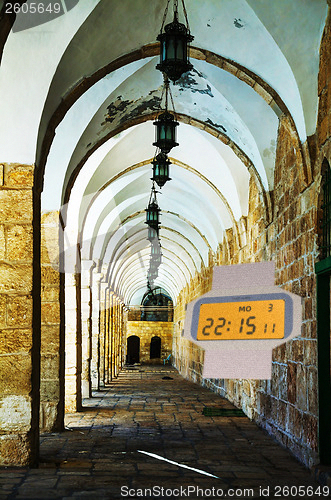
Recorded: 22,15,11
